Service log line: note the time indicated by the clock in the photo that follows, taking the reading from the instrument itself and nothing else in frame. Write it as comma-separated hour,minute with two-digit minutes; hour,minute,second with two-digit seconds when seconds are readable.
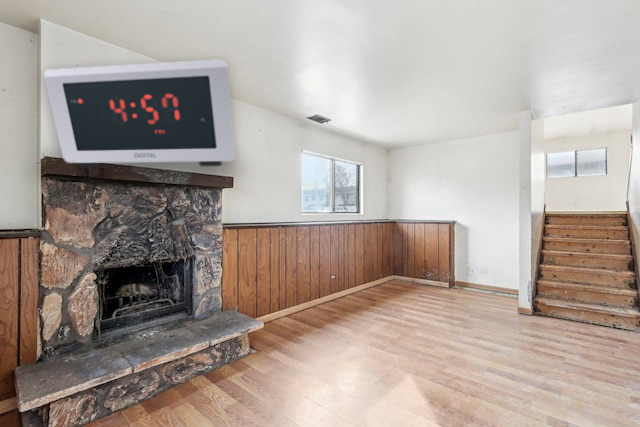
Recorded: 4,57
